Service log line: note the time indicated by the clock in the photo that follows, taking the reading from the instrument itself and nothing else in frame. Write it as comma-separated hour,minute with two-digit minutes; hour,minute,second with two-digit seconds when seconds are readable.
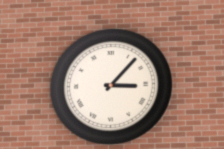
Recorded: 3,07
